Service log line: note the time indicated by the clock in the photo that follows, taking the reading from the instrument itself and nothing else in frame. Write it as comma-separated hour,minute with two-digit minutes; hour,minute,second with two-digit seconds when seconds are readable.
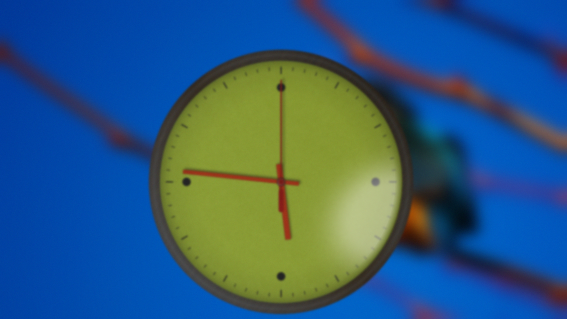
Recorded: 5,46,00
